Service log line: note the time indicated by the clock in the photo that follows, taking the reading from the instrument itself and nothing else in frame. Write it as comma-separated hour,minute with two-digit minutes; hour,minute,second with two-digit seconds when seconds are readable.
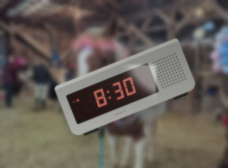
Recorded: 8,30
